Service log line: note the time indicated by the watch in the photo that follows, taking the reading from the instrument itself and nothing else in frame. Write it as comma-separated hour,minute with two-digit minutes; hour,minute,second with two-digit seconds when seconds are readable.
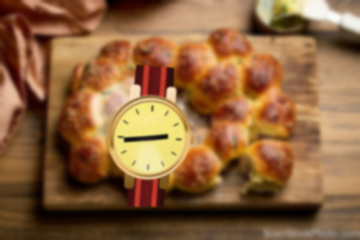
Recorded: 2,44
